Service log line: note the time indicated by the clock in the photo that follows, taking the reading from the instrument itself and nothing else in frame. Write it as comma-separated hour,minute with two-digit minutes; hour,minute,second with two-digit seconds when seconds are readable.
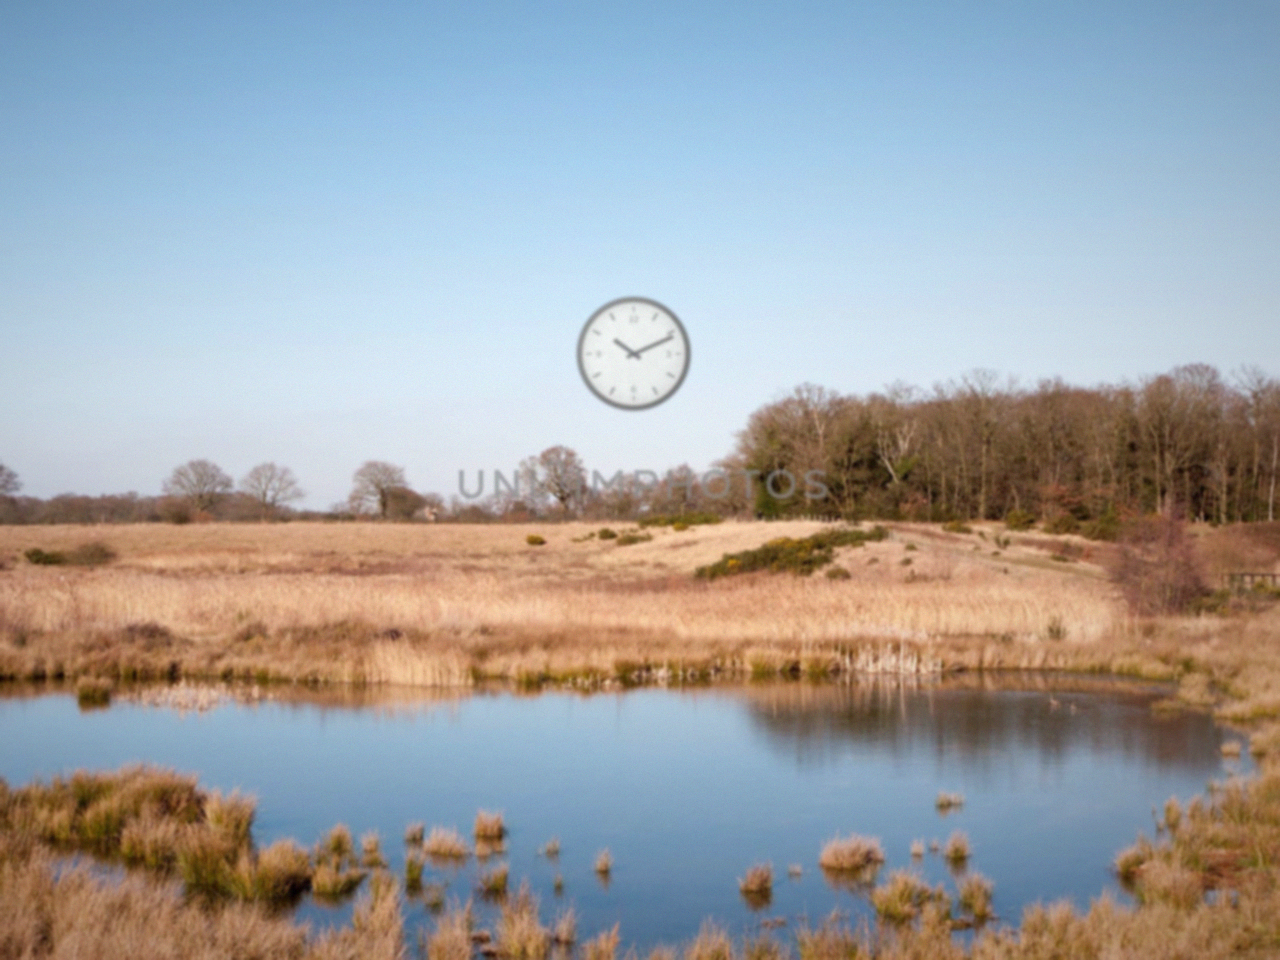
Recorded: 10,11
